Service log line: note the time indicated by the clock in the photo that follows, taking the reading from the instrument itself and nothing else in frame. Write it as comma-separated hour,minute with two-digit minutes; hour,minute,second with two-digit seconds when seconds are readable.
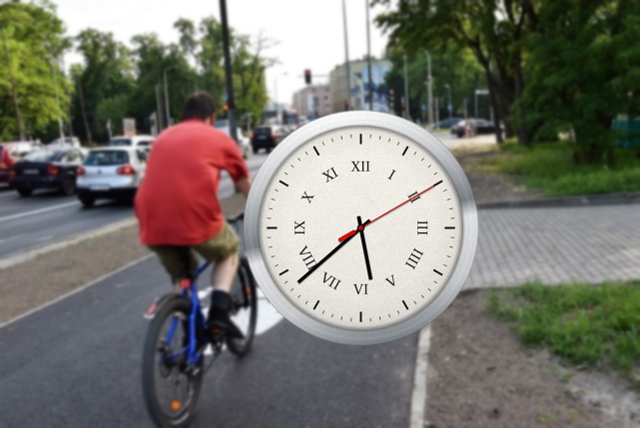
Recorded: 5,38,10
